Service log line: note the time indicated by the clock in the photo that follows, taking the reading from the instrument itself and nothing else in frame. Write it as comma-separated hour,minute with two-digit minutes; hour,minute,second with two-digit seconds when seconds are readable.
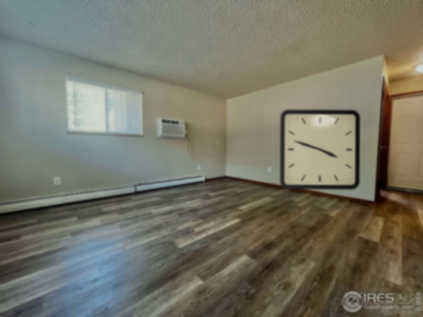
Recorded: 3,48
